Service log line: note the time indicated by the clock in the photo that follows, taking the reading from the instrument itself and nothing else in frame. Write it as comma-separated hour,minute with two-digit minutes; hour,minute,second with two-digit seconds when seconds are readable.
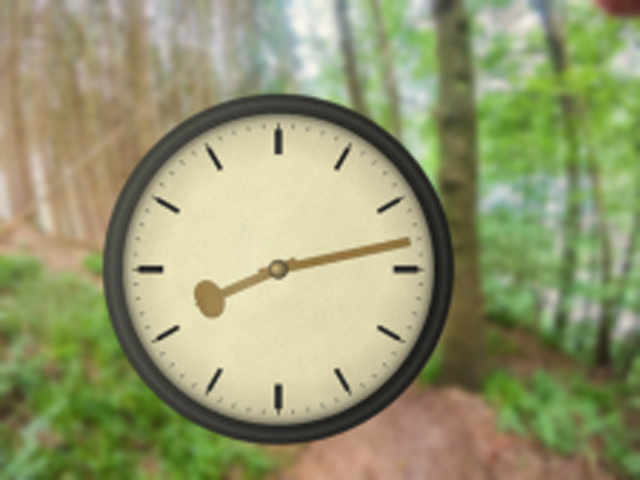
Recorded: 8,13
